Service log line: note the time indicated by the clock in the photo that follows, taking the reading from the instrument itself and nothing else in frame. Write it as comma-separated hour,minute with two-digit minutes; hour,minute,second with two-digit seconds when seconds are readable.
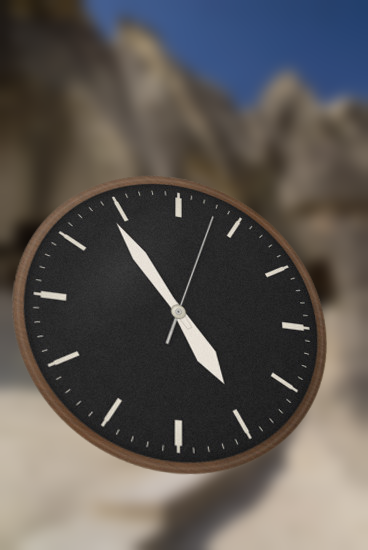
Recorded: 4,54,03
